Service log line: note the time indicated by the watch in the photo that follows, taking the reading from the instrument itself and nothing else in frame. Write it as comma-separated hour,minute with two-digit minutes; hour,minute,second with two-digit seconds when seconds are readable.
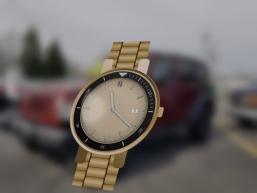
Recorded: 11,21
